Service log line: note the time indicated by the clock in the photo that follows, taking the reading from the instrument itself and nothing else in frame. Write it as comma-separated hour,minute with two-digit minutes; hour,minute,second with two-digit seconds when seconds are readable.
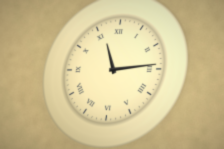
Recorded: 11,14
